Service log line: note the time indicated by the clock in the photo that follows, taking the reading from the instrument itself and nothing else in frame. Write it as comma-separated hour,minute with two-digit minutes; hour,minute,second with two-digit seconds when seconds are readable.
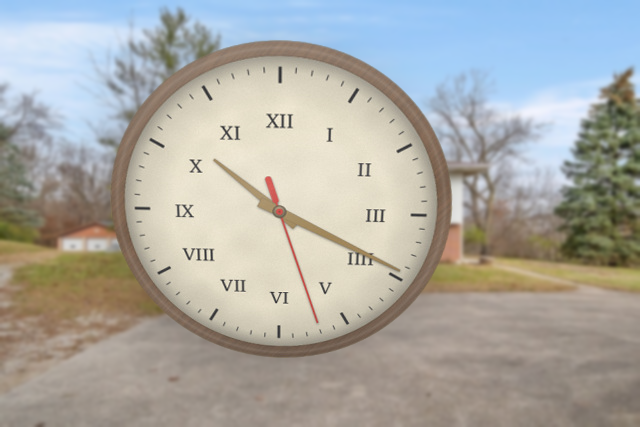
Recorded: 10,19,27
